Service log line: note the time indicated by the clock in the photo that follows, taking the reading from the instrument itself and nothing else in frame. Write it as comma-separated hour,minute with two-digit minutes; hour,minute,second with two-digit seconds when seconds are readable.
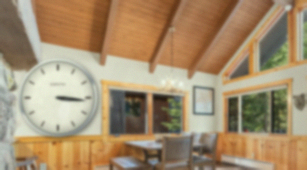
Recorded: 3,16
